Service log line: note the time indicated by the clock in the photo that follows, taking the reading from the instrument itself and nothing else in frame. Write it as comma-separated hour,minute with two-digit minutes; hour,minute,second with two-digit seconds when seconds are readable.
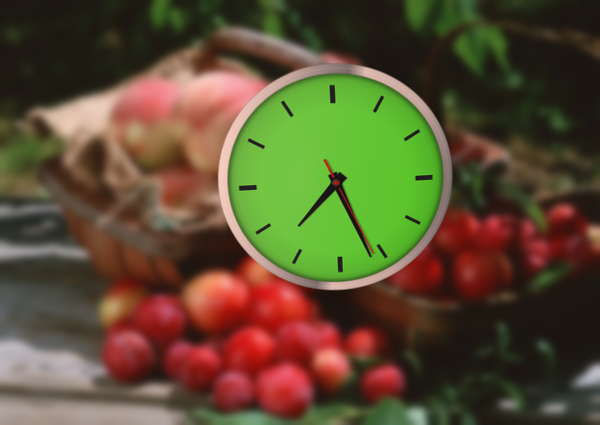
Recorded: 7,26,26
